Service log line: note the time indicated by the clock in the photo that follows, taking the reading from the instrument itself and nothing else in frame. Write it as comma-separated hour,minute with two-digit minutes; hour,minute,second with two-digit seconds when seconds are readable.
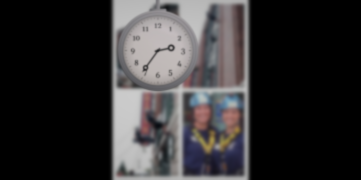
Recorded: 2,36
